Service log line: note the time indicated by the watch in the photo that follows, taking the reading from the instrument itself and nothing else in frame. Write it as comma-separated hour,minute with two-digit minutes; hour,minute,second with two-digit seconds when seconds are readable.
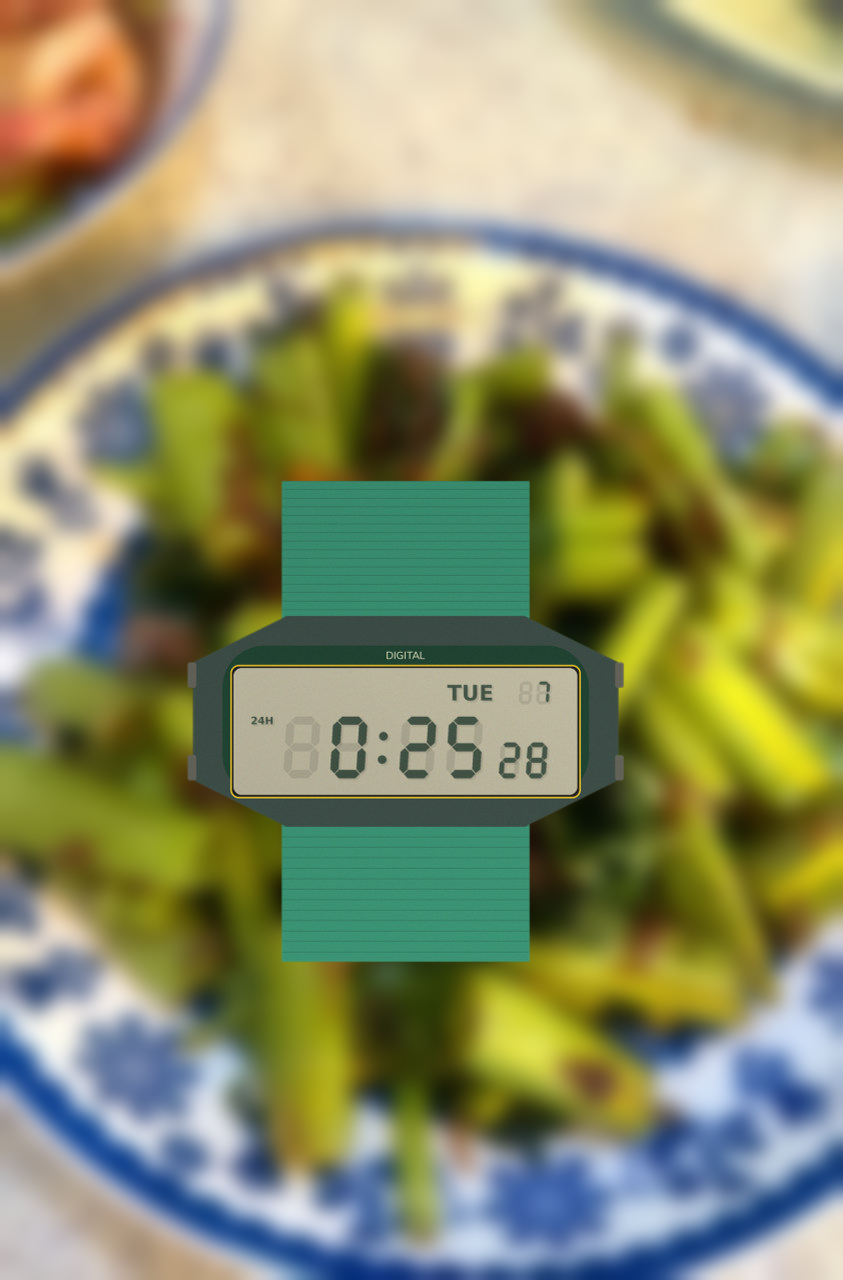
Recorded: 0,25,28
